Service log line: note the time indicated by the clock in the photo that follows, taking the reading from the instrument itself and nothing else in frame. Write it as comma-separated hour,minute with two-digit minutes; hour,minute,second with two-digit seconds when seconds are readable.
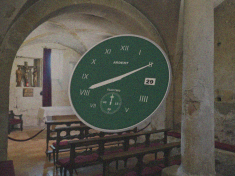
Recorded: 8,10
